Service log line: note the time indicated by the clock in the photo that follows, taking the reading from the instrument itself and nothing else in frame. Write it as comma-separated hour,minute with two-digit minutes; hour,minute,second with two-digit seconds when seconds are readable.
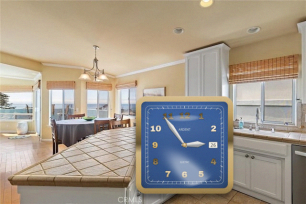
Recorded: 2,54
